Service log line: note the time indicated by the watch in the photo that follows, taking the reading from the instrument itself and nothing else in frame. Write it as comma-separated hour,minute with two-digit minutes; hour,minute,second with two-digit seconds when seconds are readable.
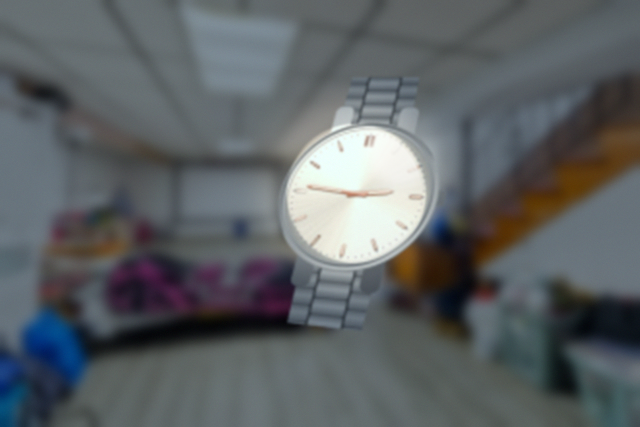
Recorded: 2,46
